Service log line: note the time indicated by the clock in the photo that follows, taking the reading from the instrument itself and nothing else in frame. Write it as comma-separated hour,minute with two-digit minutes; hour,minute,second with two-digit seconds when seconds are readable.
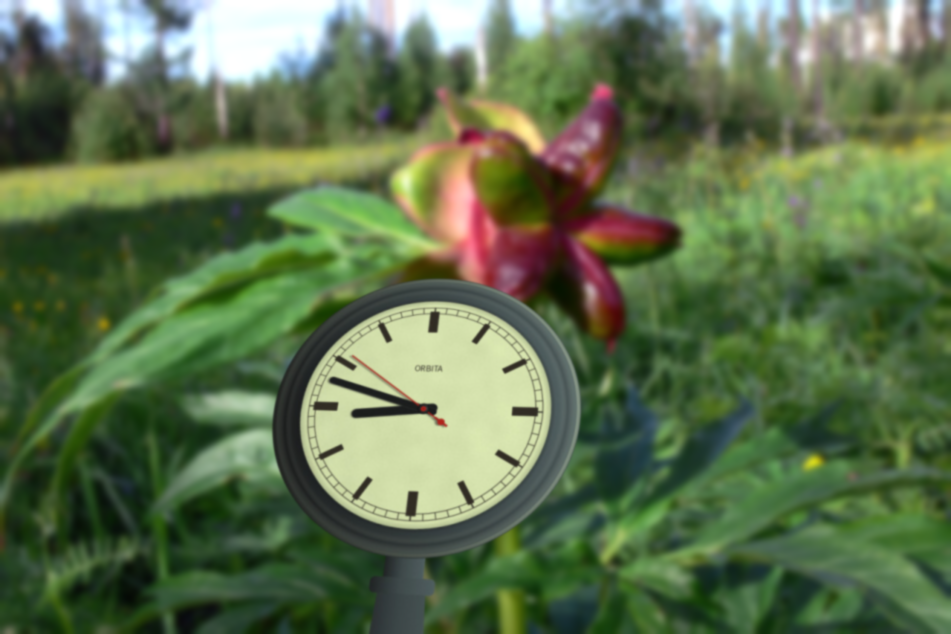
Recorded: 8,47,51
